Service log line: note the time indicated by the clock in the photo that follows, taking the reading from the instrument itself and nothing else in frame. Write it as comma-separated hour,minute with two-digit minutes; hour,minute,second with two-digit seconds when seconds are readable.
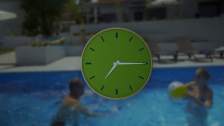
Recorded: 7,15
